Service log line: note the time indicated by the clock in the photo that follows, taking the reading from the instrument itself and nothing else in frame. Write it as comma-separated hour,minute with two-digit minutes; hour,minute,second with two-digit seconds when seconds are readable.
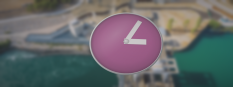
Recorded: 3,05
